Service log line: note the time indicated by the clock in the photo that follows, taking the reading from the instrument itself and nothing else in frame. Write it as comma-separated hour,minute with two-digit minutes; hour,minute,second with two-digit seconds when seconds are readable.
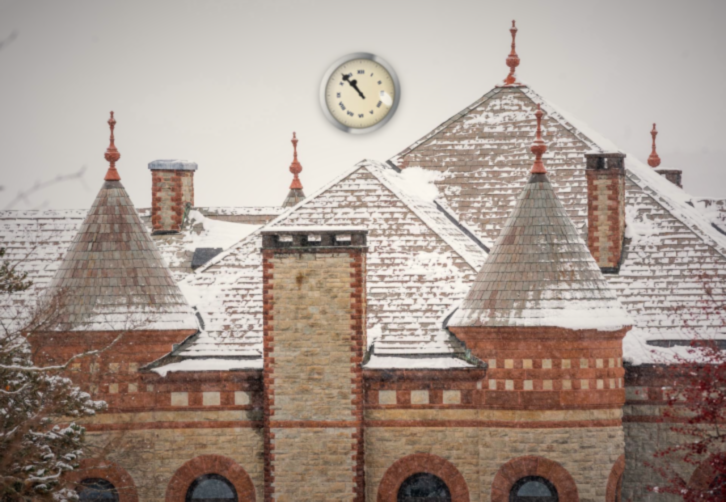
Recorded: 10,53
